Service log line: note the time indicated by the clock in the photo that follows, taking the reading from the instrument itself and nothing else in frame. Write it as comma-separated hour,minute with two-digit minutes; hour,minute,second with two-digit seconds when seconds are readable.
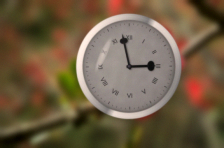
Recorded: 2,58
